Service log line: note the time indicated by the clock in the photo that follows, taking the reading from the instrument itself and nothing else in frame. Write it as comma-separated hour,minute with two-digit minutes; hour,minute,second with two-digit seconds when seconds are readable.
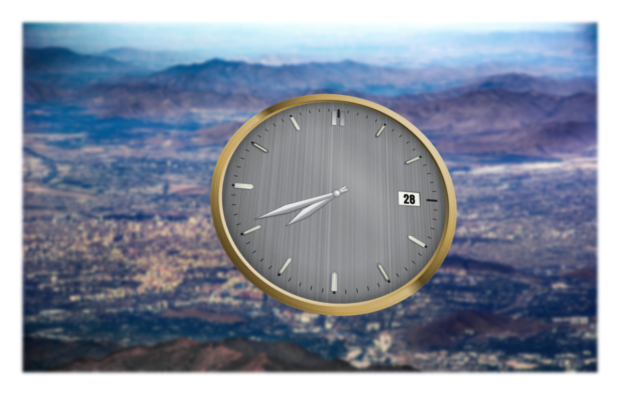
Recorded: 7,41
